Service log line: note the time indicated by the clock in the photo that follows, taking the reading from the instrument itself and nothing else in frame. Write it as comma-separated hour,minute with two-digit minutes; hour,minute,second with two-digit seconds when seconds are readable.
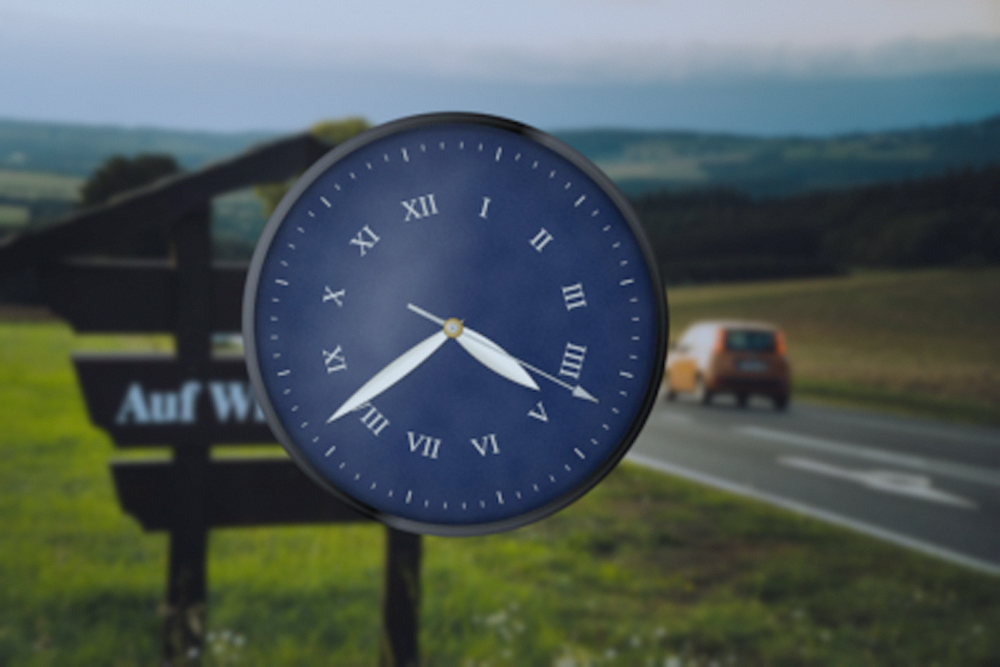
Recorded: 4,41,22
